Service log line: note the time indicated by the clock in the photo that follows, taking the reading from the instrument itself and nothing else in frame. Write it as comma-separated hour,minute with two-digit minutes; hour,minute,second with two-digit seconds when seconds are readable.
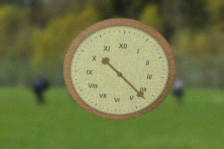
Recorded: 10,22
